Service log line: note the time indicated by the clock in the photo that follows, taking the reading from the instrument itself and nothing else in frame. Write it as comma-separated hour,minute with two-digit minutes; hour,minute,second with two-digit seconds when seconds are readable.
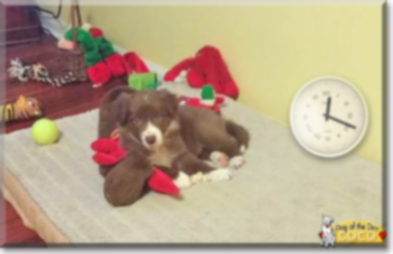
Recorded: 12,19
